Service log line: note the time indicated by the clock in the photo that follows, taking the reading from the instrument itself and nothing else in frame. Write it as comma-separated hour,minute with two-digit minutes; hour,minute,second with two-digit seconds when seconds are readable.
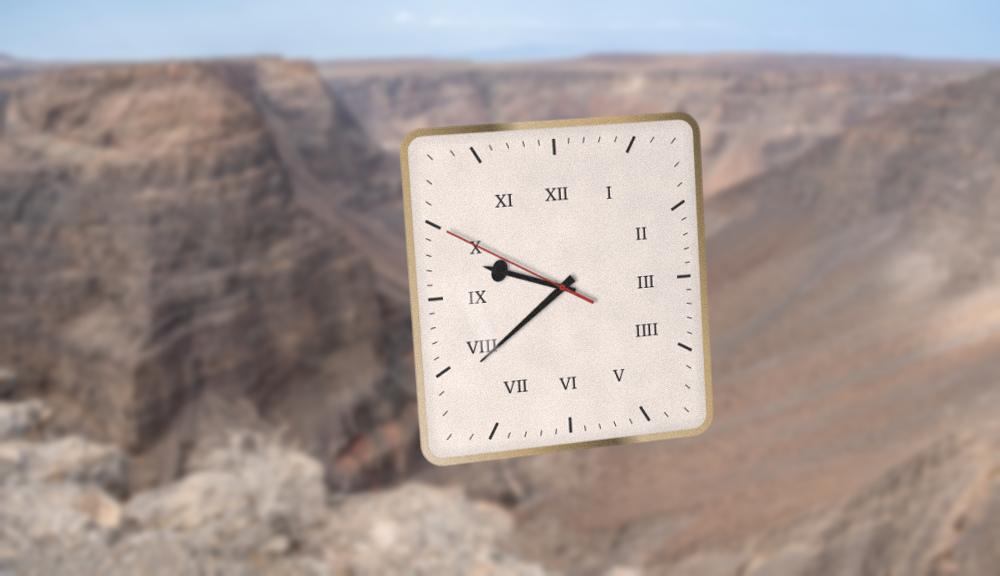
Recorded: 9,38,50
